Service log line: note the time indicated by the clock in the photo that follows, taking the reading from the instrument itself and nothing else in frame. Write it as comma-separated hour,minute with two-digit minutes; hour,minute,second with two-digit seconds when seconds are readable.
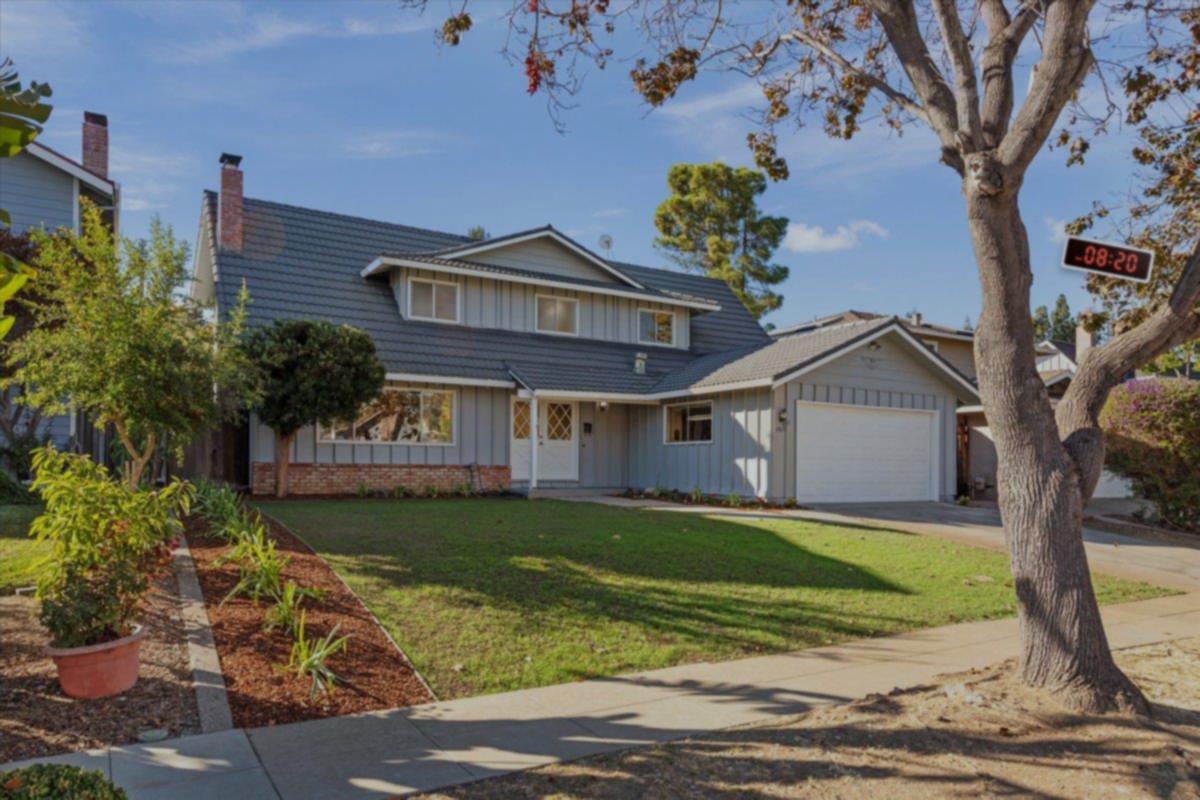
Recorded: 8,20
